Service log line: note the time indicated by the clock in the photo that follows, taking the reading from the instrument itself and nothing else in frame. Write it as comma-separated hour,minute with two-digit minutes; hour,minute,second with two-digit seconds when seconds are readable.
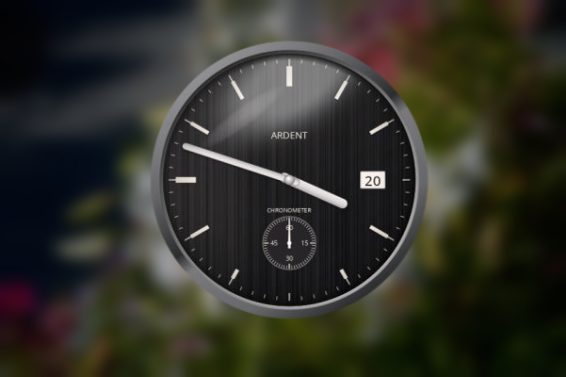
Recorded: 3,48
